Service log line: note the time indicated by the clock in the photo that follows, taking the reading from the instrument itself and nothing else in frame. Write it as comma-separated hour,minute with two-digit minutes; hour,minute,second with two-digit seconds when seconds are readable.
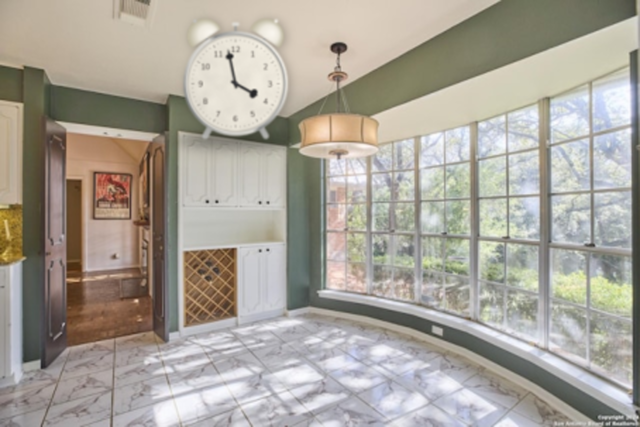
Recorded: 3,58
